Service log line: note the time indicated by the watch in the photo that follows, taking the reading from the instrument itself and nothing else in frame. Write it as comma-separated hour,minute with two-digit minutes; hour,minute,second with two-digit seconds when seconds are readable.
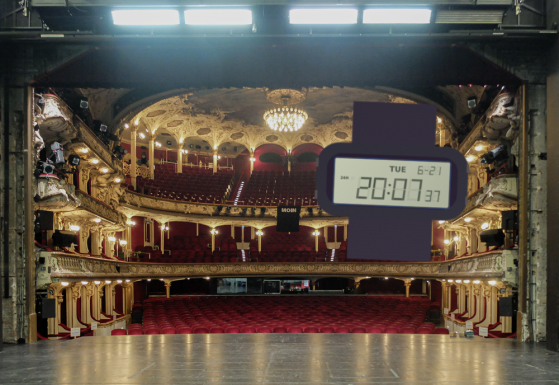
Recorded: 20,07,37
